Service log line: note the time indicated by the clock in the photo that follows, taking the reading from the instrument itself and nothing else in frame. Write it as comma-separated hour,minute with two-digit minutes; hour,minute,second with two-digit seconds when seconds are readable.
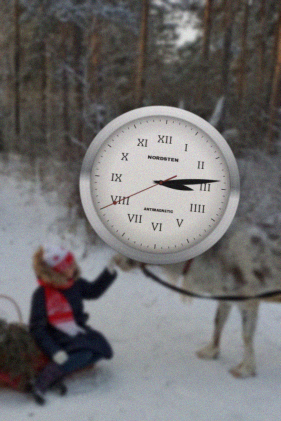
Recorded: 3,13,40
